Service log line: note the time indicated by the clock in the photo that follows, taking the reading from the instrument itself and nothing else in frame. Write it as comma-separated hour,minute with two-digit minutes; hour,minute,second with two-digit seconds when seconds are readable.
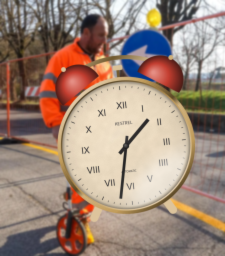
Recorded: 1,32
